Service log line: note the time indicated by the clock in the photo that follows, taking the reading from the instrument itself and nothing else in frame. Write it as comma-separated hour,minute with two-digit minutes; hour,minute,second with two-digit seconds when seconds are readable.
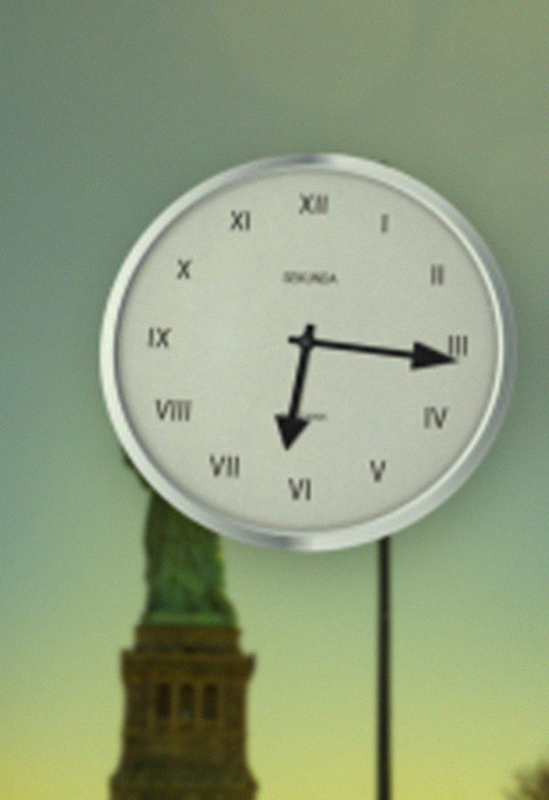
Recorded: 6,16
